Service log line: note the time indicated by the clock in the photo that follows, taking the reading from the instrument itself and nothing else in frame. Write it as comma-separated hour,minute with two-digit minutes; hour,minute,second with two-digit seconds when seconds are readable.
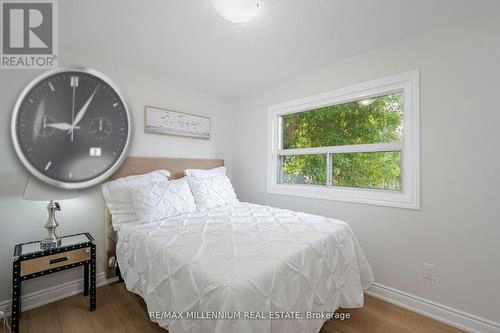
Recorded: 9,05
